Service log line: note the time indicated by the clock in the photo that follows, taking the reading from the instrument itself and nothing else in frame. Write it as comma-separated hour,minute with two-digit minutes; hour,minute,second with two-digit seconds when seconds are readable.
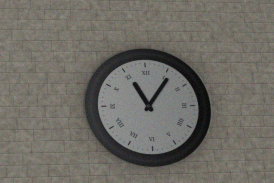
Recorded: 11,06
